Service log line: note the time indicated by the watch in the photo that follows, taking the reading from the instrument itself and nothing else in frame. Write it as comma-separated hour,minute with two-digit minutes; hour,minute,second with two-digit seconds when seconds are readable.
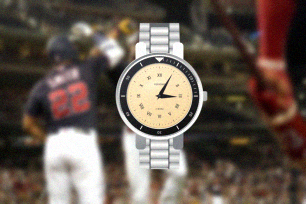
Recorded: 3,05
